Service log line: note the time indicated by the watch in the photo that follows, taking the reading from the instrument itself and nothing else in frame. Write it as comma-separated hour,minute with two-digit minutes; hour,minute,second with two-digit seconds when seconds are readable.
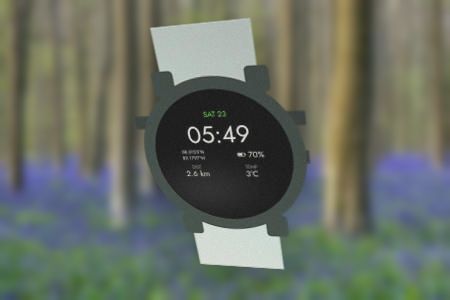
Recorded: 5,49
